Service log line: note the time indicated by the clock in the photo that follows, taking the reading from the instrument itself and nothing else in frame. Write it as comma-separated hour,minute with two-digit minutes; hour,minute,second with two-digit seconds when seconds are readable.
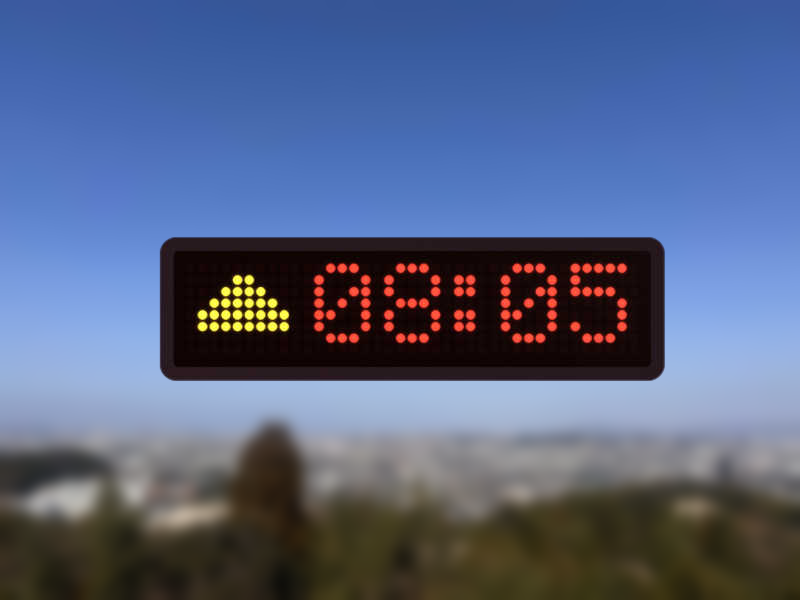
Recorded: 8,05
